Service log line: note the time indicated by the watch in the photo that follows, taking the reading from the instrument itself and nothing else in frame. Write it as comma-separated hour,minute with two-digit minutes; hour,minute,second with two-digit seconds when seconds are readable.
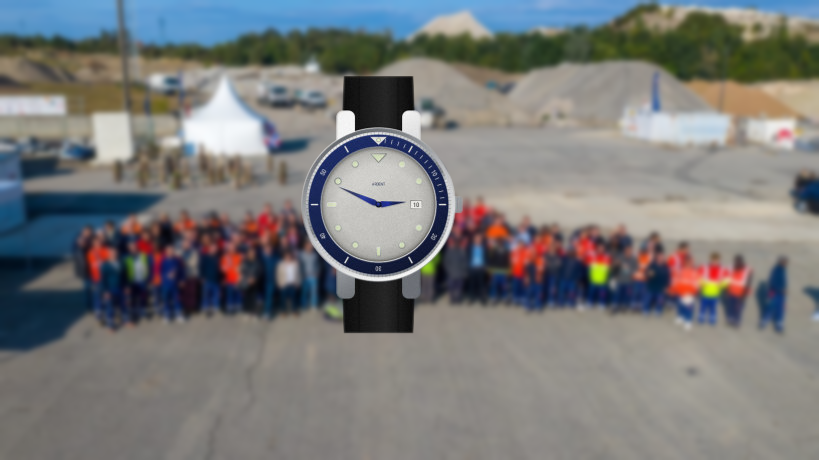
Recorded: 2,49
